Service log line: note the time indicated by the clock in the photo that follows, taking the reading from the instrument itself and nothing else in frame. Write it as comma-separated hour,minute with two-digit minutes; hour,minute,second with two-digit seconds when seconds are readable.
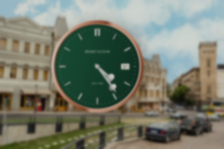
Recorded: 4,24
